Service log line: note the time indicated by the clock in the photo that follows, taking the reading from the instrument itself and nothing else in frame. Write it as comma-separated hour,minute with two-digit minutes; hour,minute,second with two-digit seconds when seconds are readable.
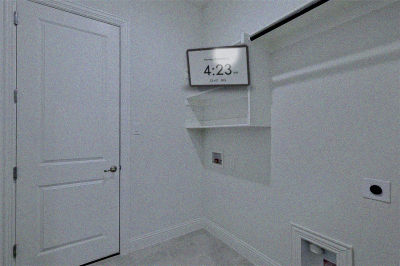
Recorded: 4,23
